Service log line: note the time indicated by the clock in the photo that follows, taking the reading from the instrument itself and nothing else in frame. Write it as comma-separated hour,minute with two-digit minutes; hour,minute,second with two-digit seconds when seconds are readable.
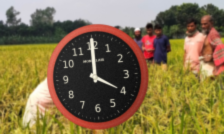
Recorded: 4,00
